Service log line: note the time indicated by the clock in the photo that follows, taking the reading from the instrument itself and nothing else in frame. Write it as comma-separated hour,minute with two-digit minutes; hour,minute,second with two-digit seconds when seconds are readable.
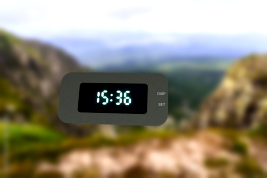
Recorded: 15,36
